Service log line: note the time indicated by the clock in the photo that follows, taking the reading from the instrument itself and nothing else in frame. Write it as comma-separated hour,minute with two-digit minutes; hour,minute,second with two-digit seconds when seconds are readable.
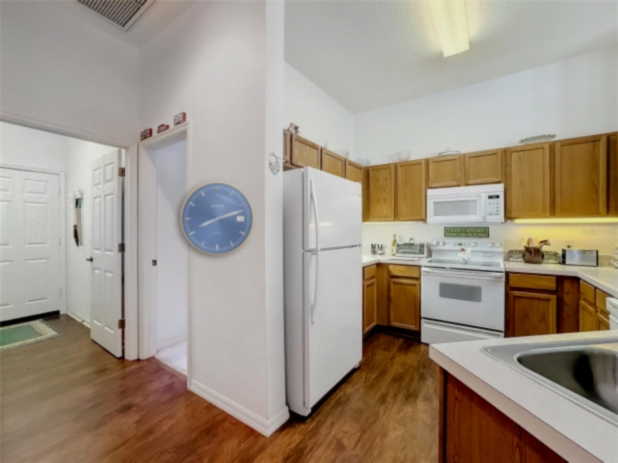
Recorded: 8,12
